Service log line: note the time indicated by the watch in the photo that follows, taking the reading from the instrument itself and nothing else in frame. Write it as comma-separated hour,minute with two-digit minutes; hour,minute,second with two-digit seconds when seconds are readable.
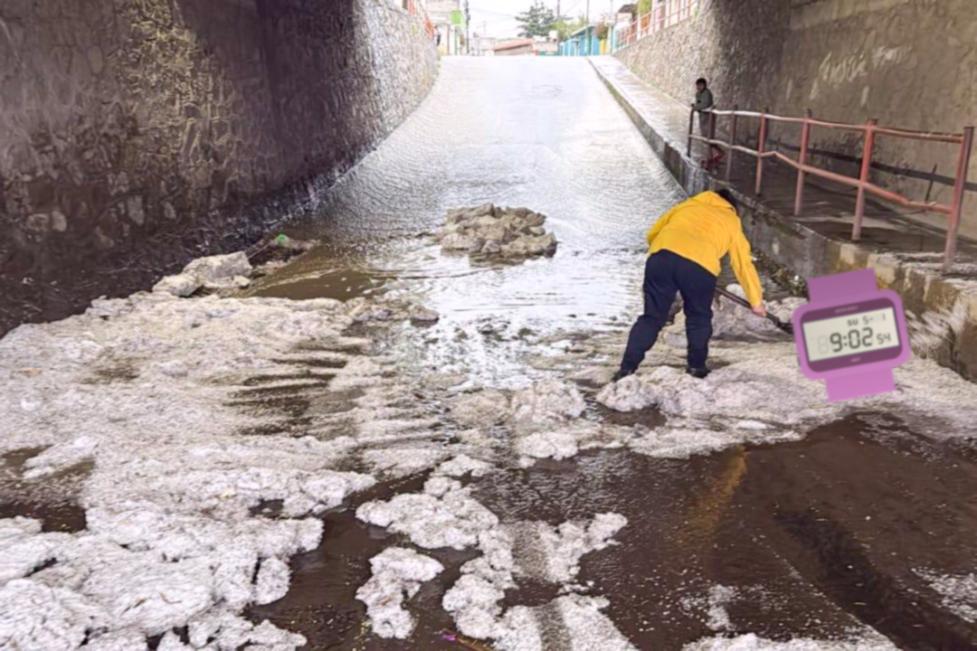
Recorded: 9,02
